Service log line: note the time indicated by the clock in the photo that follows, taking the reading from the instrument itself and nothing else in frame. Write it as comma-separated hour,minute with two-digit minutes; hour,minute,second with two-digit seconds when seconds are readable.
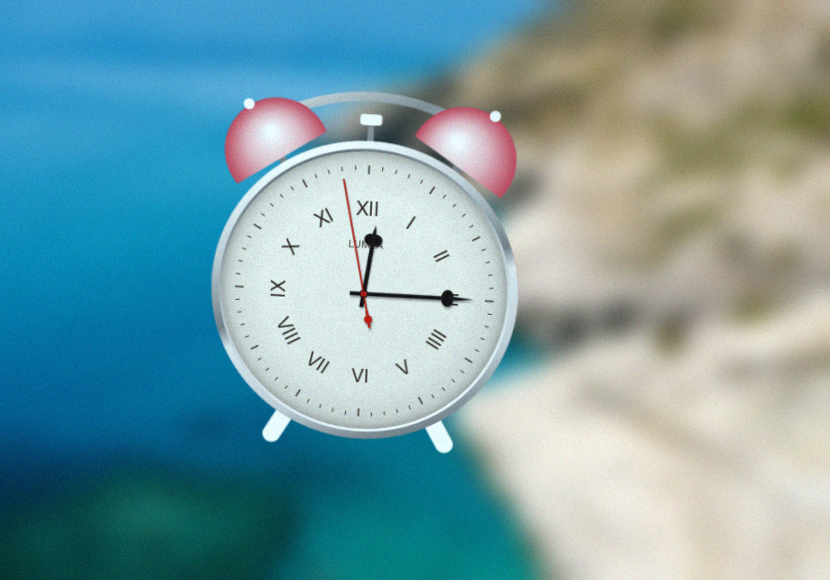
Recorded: 12,14,58
